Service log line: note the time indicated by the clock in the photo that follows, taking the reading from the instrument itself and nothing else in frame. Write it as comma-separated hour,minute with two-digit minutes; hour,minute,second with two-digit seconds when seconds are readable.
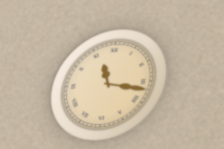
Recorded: 11,17
